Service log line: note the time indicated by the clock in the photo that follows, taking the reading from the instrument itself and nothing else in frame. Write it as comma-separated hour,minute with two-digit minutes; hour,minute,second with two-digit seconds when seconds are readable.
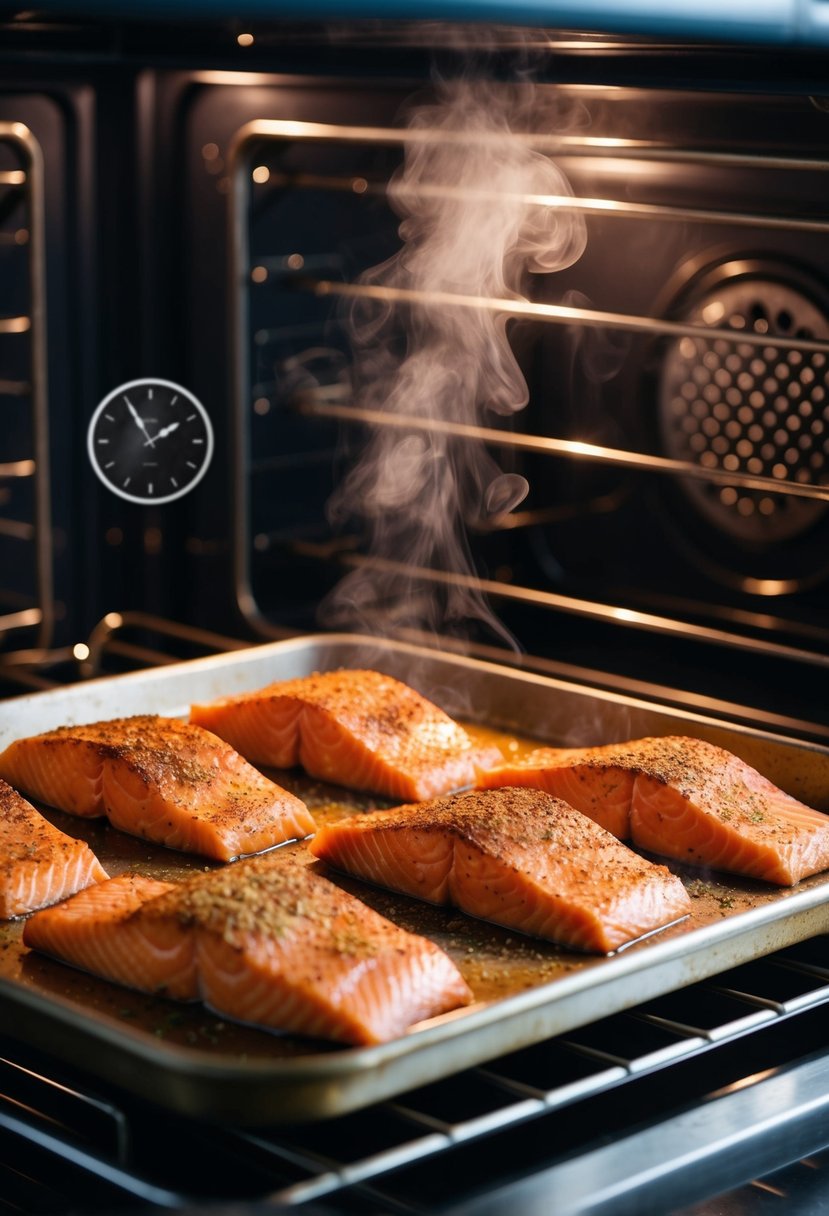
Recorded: 1,55
